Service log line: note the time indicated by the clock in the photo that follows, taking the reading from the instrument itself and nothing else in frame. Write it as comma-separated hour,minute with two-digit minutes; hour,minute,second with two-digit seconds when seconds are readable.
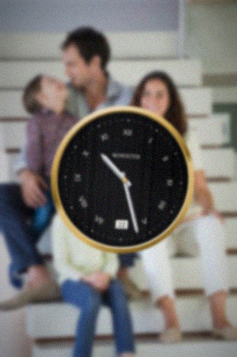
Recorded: 10,27
